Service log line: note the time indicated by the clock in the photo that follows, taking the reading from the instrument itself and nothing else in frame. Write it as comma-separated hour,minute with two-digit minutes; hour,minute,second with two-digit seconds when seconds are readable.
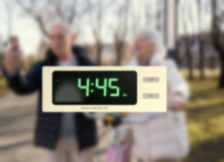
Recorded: 4,45
